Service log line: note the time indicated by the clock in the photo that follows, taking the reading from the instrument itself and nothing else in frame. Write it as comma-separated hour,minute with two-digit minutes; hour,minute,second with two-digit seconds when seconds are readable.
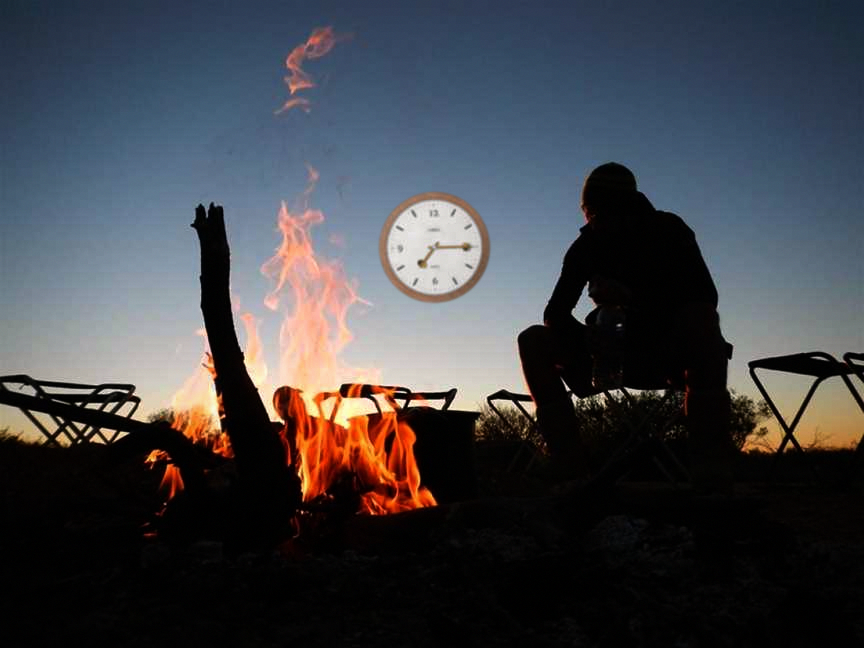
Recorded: 7,15
